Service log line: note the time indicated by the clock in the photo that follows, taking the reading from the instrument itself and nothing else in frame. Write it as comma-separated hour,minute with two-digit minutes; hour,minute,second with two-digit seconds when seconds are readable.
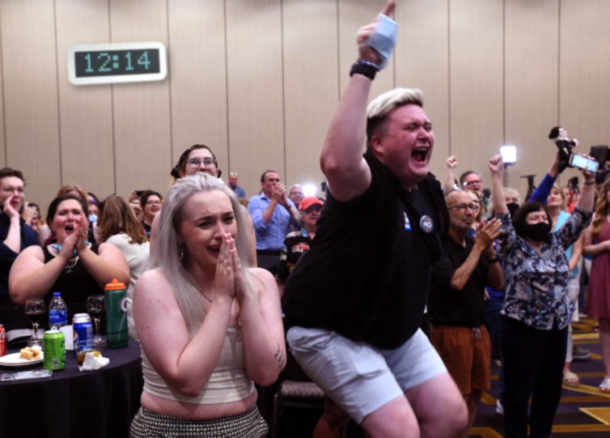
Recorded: 12,14
